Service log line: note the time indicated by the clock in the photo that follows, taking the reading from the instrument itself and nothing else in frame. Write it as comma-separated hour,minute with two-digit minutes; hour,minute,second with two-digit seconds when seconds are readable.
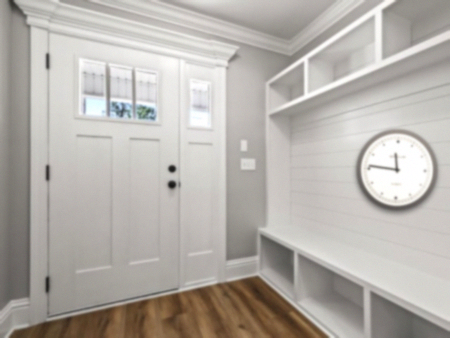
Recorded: 11,46
